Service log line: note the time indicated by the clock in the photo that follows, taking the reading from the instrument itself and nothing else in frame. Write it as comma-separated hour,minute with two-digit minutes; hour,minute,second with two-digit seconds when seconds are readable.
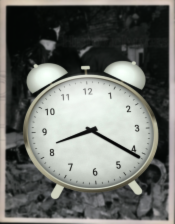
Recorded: 8,21
